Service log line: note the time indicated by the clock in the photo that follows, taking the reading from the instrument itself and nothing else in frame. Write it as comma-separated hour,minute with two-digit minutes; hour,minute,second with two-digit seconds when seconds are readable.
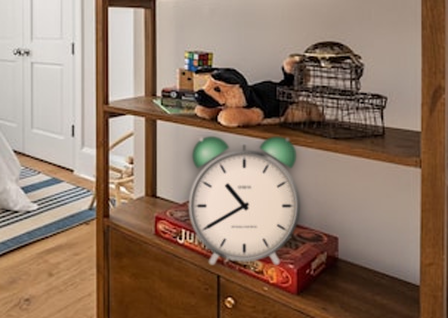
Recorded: 10,40
